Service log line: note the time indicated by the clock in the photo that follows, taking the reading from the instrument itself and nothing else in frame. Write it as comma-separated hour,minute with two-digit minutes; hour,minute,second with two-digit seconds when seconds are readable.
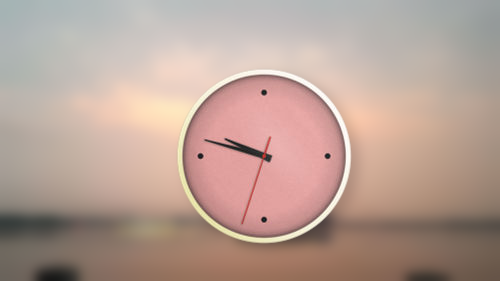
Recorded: 9,47,33
